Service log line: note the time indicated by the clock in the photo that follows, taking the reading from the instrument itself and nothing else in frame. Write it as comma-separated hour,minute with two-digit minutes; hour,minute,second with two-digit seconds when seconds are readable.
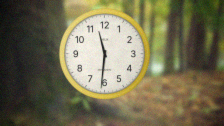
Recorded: 11,31
